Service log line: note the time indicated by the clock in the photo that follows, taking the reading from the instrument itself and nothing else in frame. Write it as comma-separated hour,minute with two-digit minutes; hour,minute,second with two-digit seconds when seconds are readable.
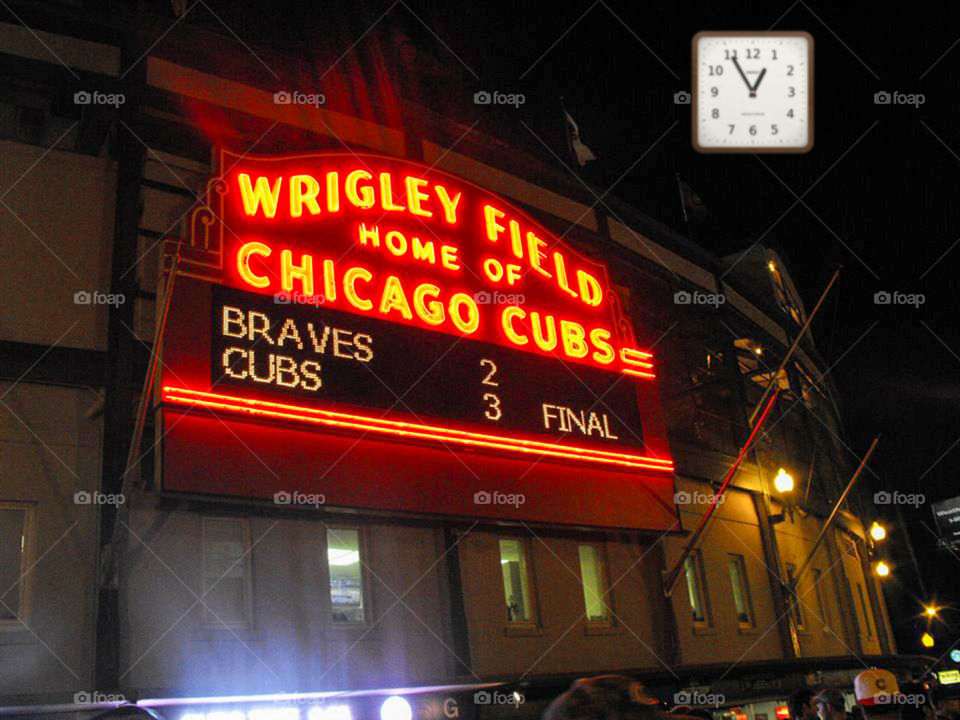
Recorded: 12,55
